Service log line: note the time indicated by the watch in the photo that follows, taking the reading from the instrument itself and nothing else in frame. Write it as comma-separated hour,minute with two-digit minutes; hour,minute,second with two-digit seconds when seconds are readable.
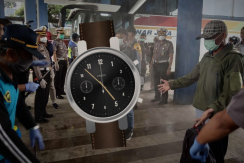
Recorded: 4,53
